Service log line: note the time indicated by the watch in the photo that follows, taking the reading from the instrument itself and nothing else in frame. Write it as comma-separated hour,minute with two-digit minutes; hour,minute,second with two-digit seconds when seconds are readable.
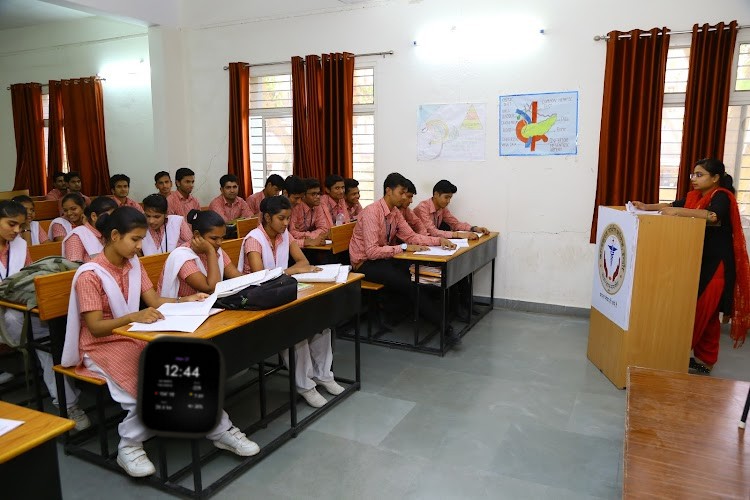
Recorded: 12,44
